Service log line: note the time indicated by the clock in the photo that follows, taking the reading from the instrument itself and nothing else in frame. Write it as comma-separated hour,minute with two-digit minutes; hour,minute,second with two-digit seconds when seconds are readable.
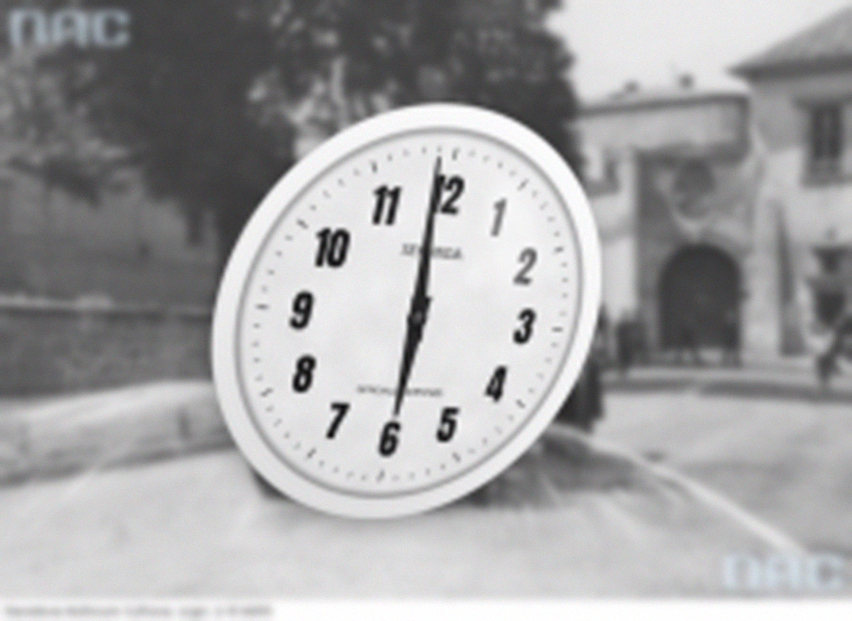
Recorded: 5,59
